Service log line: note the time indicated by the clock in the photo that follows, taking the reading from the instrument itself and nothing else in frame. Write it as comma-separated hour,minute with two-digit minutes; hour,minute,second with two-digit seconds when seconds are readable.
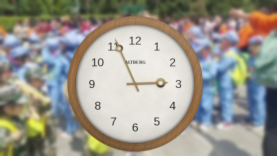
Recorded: 2,56
